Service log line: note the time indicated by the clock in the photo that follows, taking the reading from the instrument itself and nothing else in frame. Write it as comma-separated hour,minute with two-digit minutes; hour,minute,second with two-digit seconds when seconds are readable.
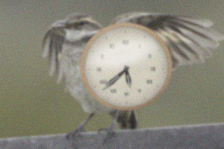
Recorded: 5,38
